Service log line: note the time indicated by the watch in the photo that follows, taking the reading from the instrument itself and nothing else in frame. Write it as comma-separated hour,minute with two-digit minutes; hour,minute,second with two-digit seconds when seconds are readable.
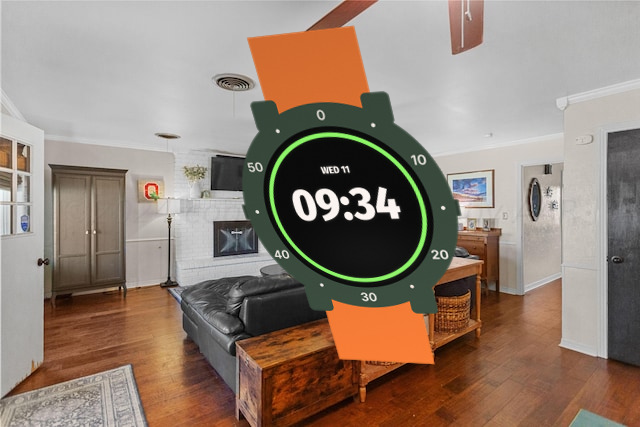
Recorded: 9,34
